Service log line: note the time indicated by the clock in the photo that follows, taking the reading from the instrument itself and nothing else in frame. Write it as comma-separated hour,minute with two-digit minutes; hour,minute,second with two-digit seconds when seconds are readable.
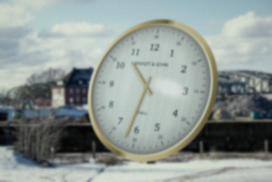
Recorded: 10,32
